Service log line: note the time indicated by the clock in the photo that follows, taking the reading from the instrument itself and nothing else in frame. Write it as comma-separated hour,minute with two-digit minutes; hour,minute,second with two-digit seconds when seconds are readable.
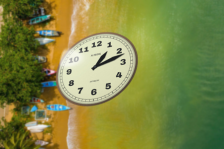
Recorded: 1,12
